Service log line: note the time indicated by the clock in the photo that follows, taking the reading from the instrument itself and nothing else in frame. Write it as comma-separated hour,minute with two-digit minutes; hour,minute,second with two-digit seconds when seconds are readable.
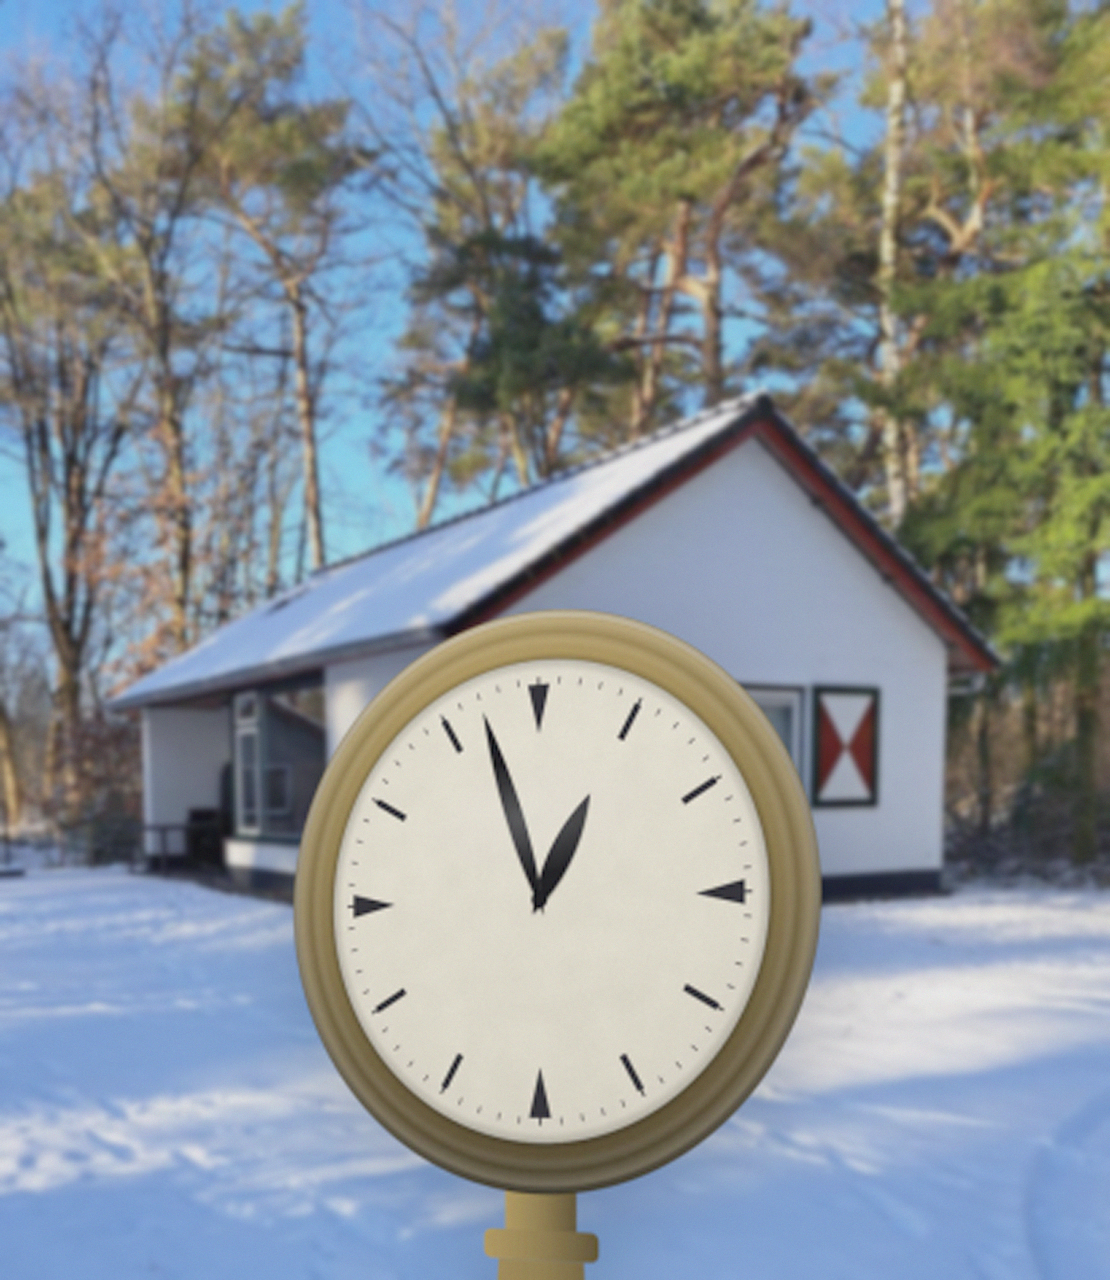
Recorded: 12,57
